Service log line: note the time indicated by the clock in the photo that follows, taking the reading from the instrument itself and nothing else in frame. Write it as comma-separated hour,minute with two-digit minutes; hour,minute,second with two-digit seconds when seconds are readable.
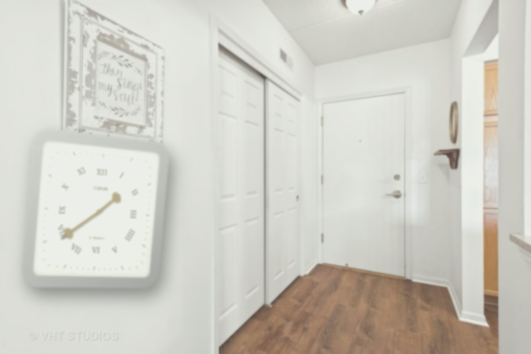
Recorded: 1,39
